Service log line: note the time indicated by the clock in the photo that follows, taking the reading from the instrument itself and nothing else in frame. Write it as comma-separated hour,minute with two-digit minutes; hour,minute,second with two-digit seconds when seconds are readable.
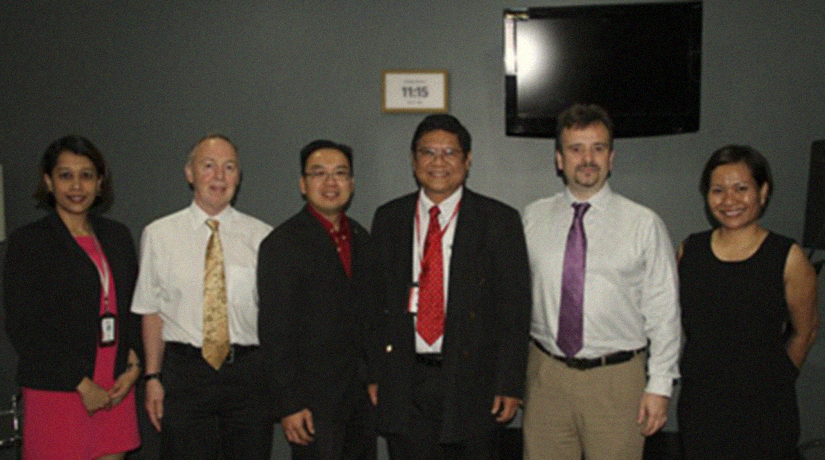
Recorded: 11,15
